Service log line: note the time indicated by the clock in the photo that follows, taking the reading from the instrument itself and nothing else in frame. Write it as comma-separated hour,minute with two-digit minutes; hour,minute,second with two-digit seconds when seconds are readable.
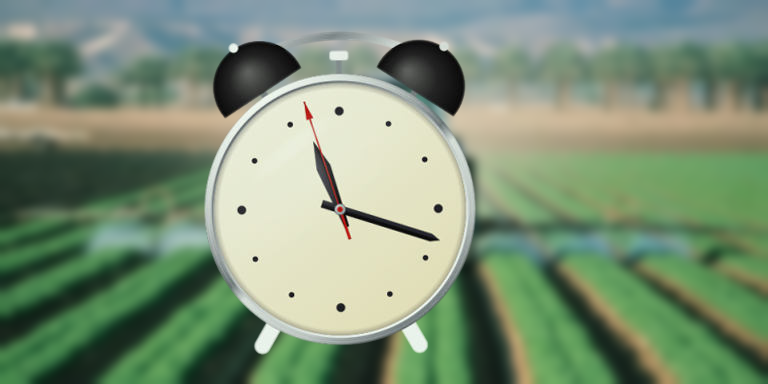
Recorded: 11,17,57
